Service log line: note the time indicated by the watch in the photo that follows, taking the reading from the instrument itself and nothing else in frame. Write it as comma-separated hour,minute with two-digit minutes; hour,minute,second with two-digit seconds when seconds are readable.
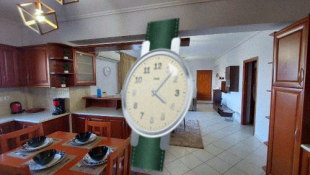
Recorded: 4,07
